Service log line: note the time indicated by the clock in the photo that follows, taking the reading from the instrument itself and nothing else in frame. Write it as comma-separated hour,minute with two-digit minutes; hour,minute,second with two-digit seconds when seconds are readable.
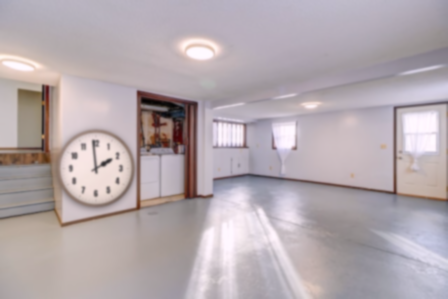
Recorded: 1,59
